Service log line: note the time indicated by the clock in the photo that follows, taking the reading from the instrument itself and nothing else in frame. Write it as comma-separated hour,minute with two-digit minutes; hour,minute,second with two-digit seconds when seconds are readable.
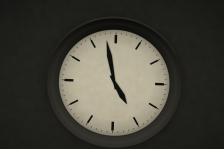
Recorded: 4,58
